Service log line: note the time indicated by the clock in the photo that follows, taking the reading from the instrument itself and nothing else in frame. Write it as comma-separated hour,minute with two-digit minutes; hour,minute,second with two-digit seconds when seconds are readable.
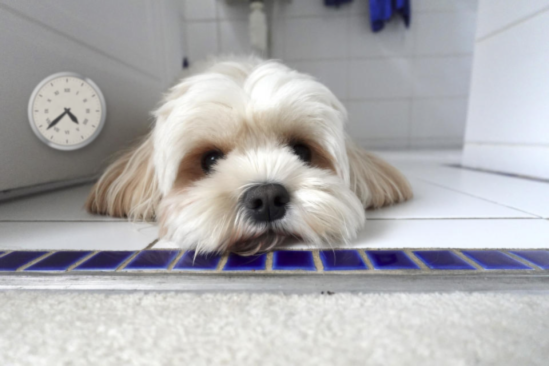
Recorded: 4,38
